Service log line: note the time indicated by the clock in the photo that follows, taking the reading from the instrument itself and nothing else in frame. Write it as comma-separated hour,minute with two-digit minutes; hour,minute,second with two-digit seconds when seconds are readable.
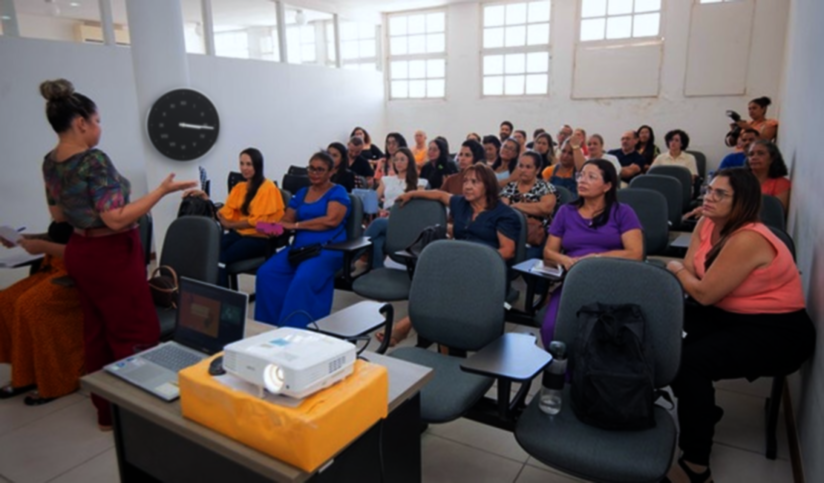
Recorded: 3,16
